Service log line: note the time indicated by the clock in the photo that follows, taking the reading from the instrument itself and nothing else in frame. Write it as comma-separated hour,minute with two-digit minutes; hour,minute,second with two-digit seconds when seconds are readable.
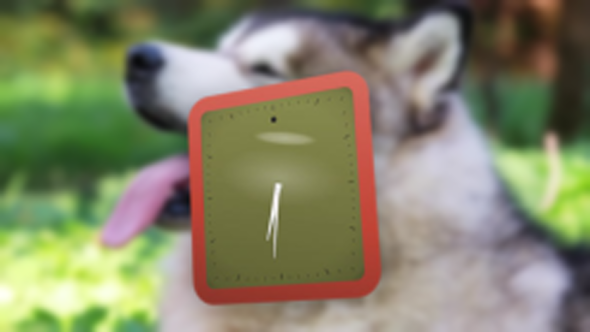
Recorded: 6,31
